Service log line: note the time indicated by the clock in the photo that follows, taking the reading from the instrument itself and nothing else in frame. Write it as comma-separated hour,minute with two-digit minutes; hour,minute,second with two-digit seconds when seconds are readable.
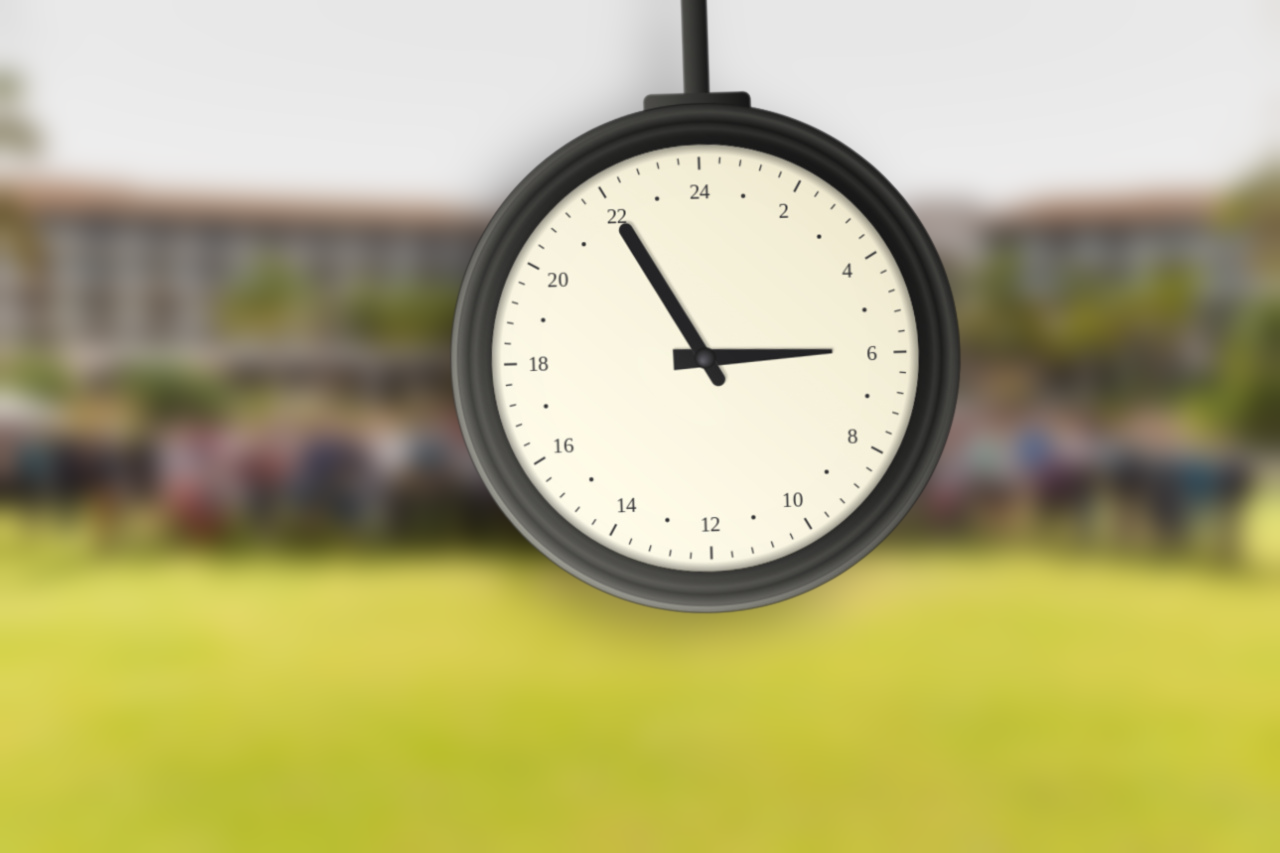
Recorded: 5,55
